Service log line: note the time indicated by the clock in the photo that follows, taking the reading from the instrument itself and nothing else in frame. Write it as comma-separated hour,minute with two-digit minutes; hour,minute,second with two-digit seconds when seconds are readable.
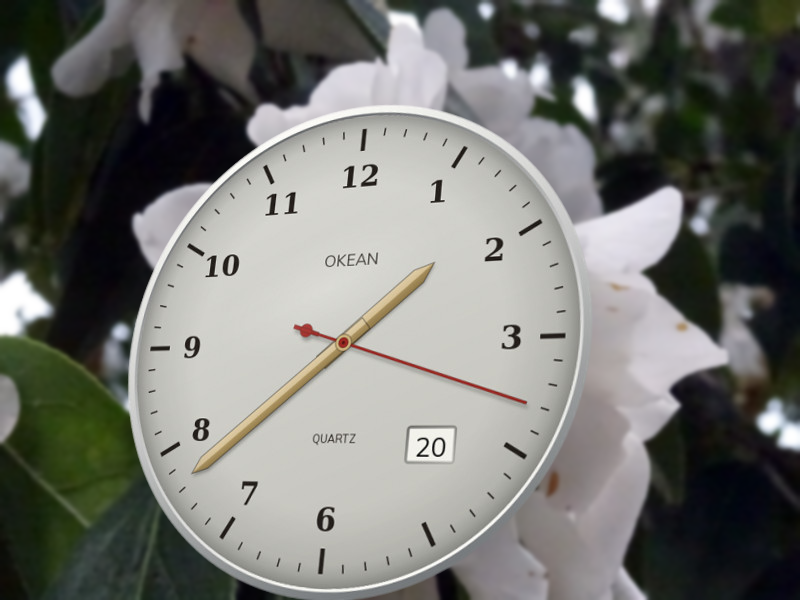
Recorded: 1,38,18
